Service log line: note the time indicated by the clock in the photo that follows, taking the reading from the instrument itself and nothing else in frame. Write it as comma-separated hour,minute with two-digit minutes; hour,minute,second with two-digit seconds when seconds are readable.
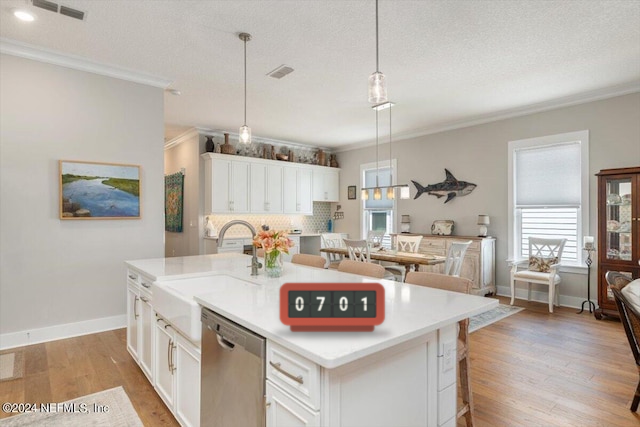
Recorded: 7,01
